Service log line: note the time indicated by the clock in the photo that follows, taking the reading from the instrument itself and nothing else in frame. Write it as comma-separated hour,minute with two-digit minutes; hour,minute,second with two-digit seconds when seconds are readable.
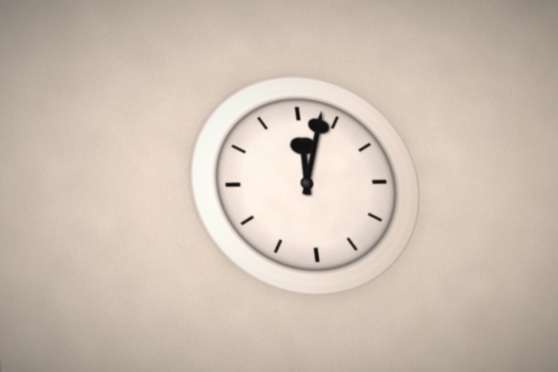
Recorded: 12,03
